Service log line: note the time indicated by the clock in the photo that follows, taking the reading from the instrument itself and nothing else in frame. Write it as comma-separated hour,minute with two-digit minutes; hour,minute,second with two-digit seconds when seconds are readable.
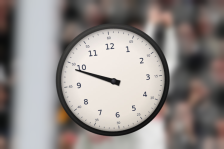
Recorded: 9,49
